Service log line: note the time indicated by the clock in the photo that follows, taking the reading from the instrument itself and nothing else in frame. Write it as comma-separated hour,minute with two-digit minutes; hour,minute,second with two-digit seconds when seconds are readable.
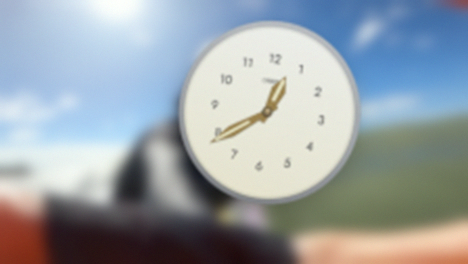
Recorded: 12,39
